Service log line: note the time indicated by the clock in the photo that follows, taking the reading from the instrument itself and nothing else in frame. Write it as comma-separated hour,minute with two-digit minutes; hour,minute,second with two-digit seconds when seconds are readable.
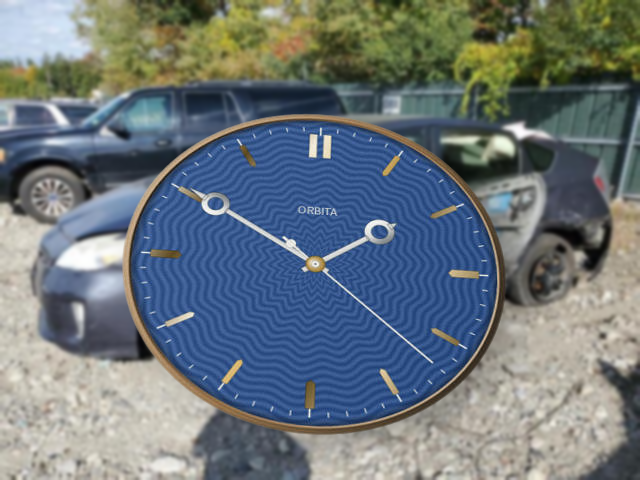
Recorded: 1,50,22
